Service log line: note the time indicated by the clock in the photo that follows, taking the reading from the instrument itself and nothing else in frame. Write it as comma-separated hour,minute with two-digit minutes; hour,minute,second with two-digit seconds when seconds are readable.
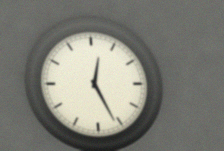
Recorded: 12,26
